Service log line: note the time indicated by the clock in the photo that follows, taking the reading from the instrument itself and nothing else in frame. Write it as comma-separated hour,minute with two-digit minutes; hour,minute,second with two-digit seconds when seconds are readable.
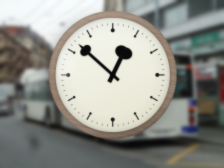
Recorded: 12,52
